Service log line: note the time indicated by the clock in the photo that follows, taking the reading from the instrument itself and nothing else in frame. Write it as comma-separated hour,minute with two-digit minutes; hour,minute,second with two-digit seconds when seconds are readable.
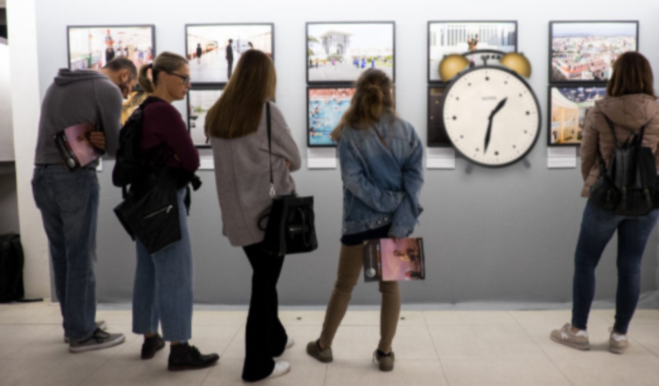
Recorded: 1,33
